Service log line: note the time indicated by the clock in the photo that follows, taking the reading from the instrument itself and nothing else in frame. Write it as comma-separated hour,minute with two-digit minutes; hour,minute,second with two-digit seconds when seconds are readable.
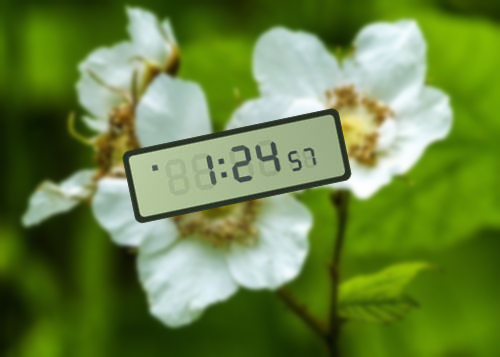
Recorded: 1,24,57
